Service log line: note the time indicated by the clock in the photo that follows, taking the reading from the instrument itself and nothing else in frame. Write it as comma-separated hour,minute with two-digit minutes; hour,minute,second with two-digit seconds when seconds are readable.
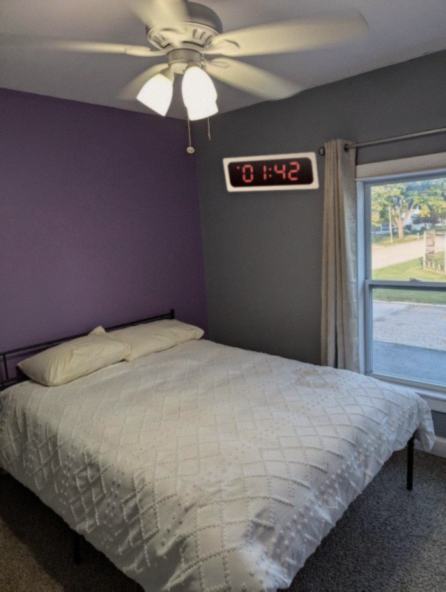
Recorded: 1,42
